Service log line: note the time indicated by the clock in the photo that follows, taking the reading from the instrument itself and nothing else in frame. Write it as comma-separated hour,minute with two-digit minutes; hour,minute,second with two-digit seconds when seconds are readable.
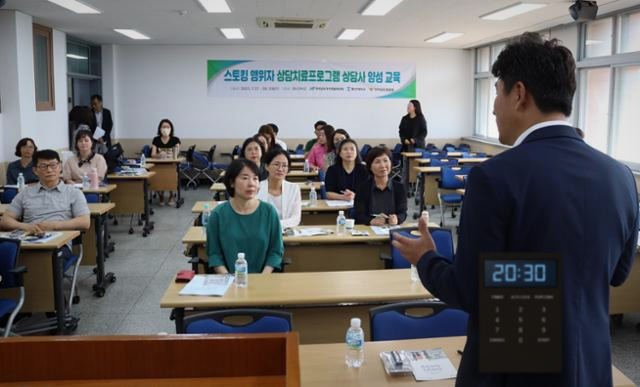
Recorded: 20,30
